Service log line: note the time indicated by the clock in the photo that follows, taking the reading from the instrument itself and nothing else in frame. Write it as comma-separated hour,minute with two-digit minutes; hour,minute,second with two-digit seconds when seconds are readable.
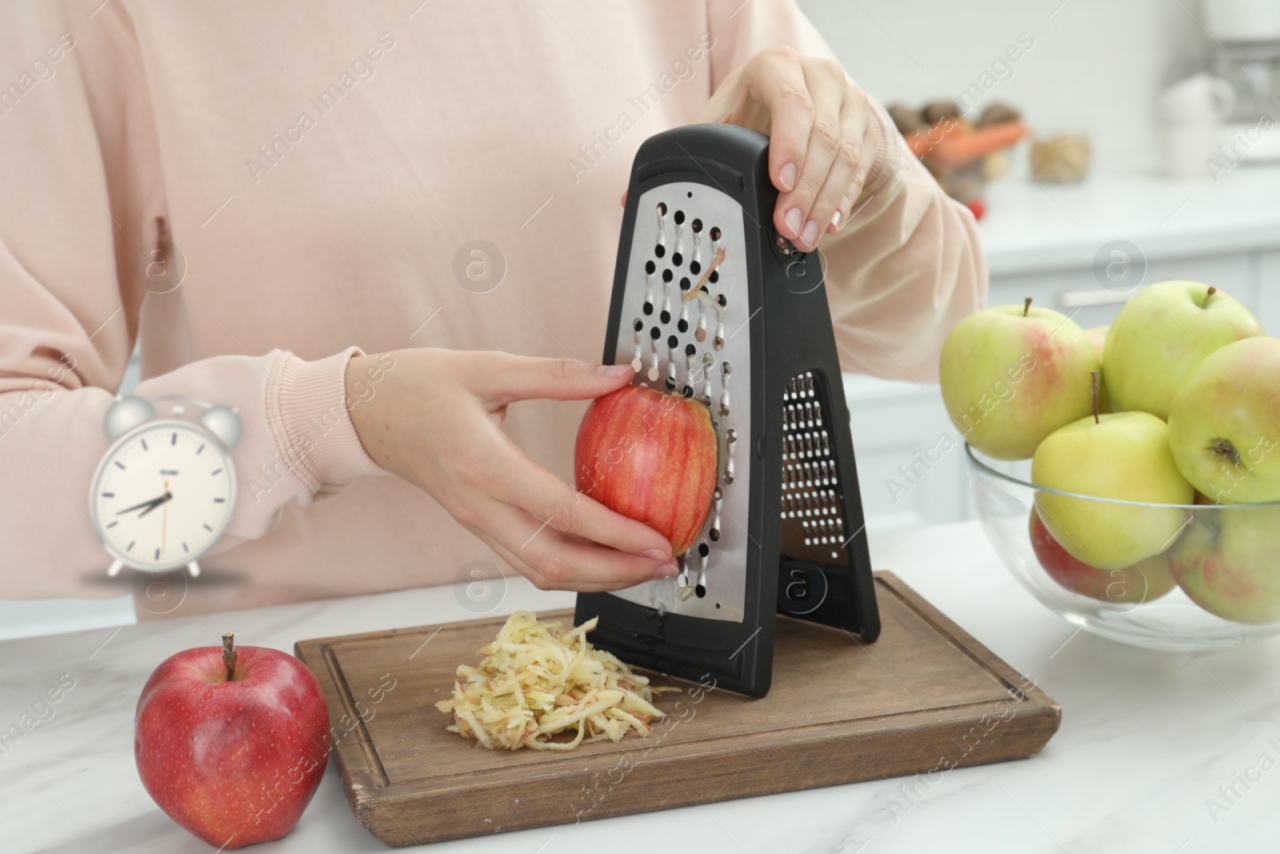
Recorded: 7,41,29
